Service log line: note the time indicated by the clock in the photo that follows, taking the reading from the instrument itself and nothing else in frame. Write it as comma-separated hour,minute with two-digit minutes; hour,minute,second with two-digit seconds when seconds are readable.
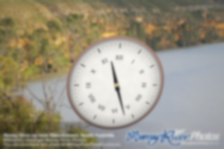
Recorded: 11,27
